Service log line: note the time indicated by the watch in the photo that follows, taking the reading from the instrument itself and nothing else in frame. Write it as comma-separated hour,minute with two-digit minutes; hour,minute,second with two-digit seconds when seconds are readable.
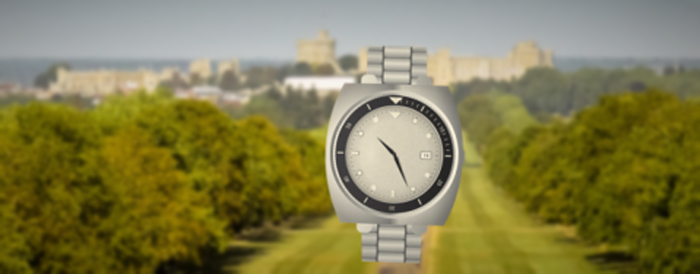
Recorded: 10,26
